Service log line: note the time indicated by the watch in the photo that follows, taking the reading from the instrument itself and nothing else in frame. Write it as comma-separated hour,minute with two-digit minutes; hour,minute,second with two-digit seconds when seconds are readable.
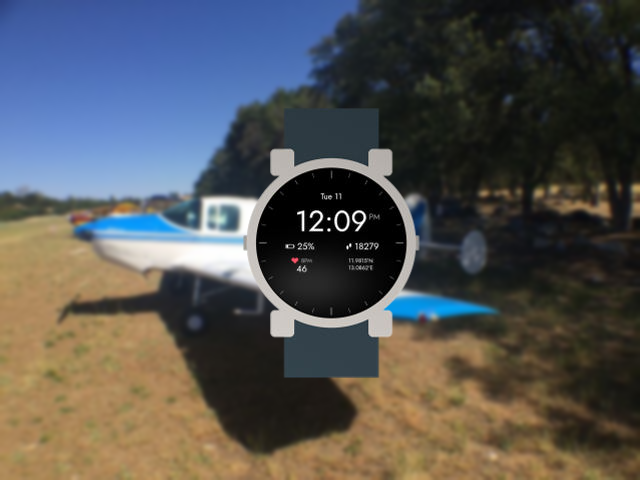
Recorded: 12,09
